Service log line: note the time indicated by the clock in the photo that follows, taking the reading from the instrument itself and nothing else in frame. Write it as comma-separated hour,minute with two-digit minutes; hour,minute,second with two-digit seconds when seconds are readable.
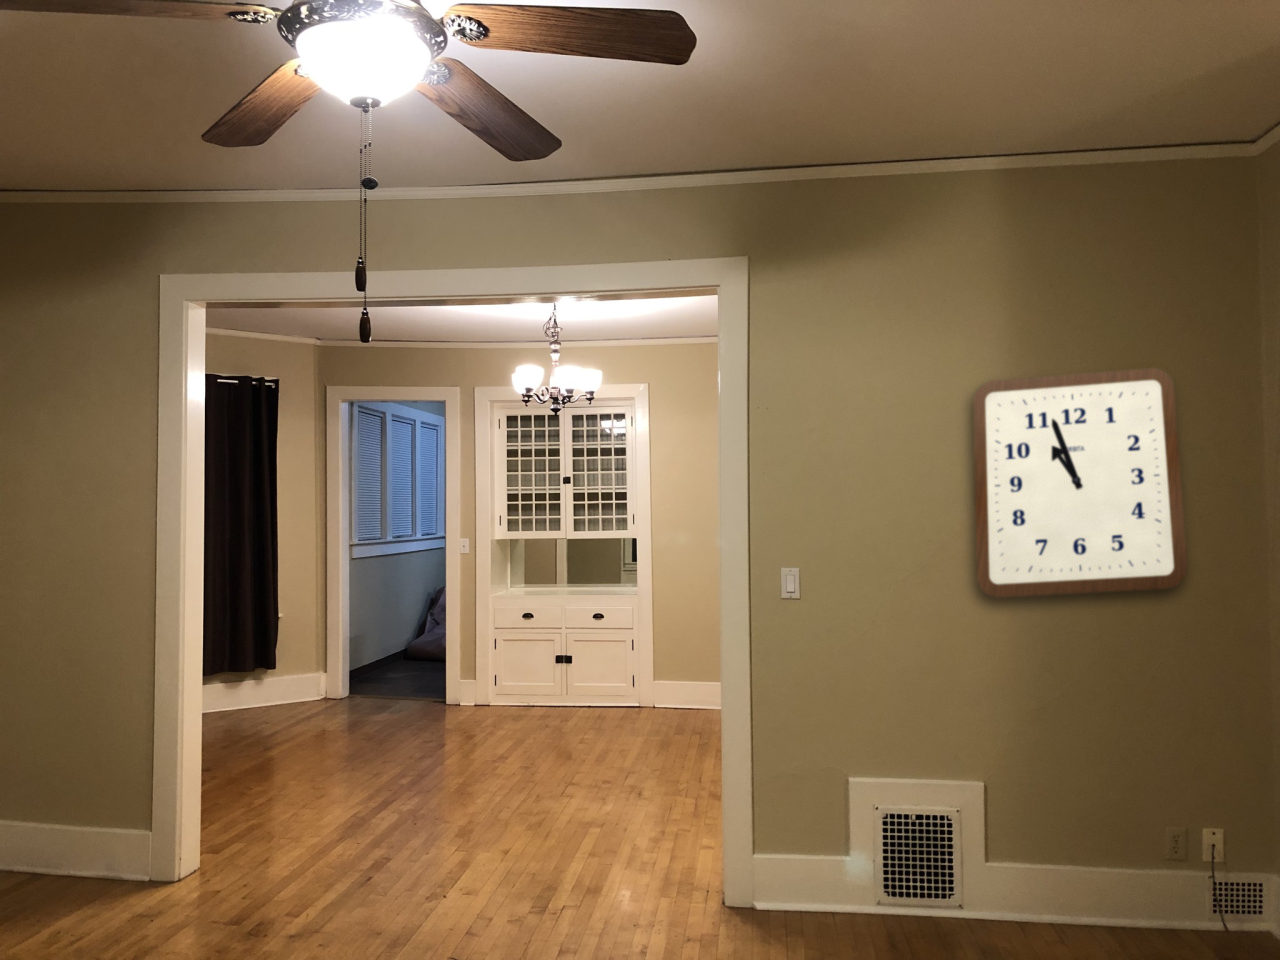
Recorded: 10,57
